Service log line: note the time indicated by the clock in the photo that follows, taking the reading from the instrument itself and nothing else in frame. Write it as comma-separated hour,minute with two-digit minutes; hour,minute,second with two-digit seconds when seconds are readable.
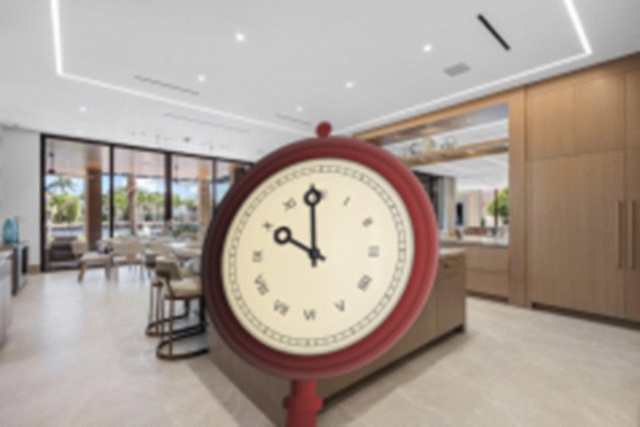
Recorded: 9,59
